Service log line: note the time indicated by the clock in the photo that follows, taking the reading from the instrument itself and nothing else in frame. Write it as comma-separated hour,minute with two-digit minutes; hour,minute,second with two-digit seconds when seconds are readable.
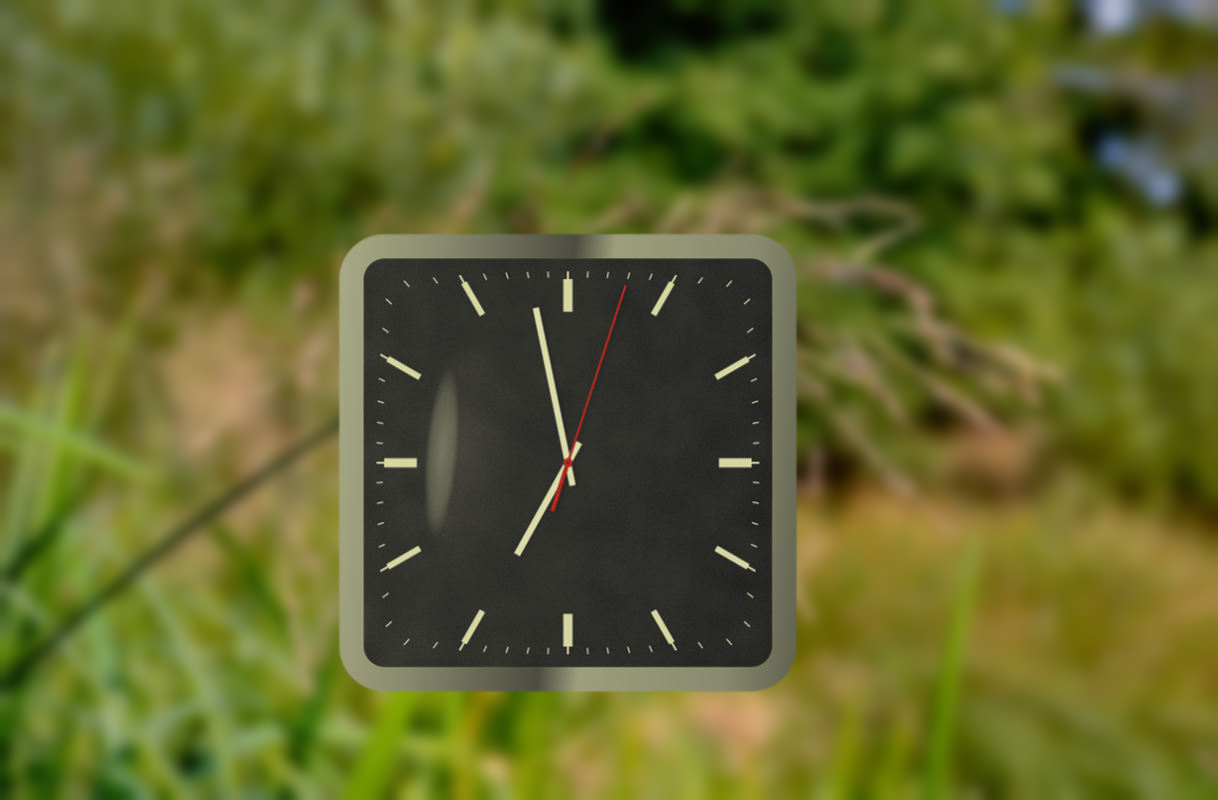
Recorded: 6,58,03
